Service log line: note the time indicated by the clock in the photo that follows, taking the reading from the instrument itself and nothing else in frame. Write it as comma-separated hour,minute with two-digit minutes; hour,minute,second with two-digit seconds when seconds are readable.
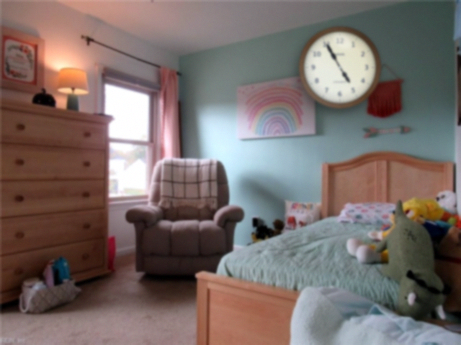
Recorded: 4,55
